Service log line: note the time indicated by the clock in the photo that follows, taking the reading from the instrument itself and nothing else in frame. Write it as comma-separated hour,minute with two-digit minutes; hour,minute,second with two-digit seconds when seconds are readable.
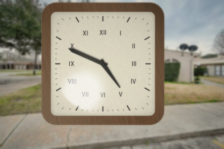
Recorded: 4,49
